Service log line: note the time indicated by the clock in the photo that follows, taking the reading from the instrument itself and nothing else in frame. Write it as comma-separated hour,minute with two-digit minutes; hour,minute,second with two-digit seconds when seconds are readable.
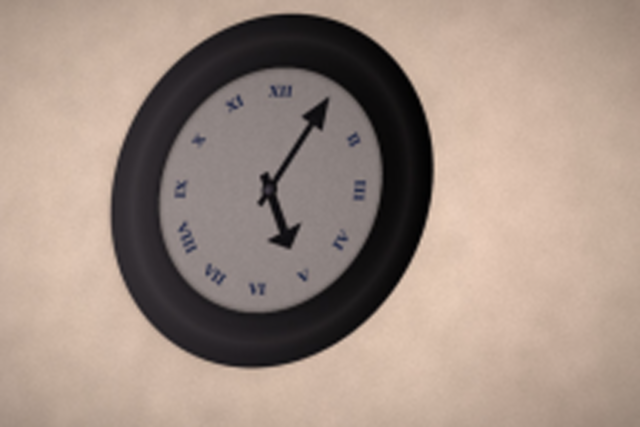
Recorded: 5,05
